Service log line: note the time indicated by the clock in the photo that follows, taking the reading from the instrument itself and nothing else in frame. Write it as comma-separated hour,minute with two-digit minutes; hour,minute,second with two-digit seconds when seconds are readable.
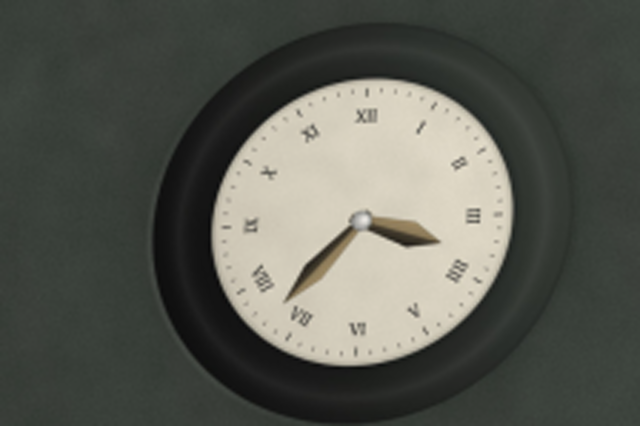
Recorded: 3,37
